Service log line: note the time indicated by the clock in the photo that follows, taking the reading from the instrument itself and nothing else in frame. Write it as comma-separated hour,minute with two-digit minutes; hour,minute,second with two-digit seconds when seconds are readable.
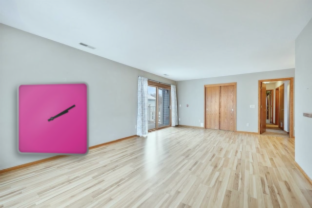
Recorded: 2,10
